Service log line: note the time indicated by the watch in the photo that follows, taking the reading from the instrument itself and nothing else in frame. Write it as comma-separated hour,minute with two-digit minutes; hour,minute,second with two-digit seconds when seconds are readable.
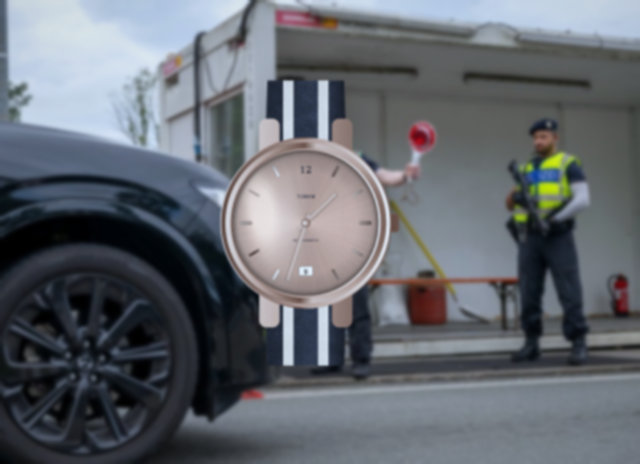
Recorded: 1,33
